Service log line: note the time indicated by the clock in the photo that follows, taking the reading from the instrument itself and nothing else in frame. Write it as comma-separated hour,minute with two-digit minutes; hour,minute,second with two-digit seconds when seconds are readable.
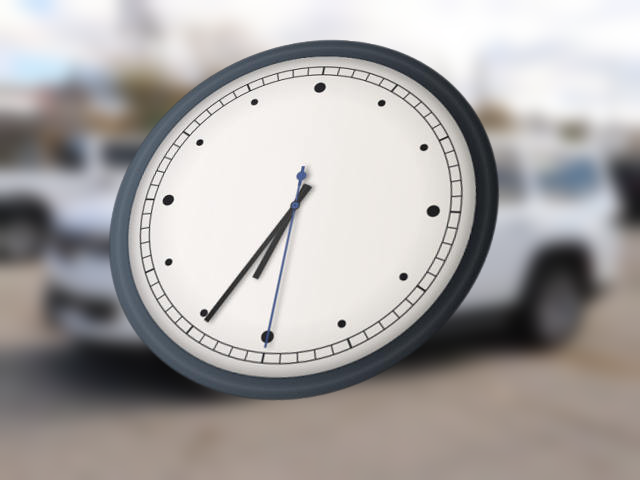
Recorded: 6,34,30
